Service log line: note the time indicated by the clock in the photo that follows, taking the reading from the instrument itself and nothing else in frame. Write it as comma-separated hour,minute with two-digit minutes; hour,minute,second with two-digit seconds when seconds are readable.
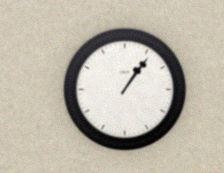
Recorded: 1,06
